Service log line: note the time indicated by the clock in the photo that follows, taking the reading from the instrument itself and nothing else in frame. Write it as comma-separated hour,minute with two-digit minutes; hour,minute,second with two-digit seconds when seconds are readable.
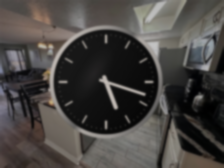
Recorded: 5,18
